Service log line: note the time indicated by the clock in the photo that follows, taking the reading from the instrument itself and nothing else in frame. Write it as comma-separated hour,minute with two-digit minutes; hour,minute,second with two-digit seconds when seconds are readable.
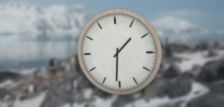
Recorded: 1,31
